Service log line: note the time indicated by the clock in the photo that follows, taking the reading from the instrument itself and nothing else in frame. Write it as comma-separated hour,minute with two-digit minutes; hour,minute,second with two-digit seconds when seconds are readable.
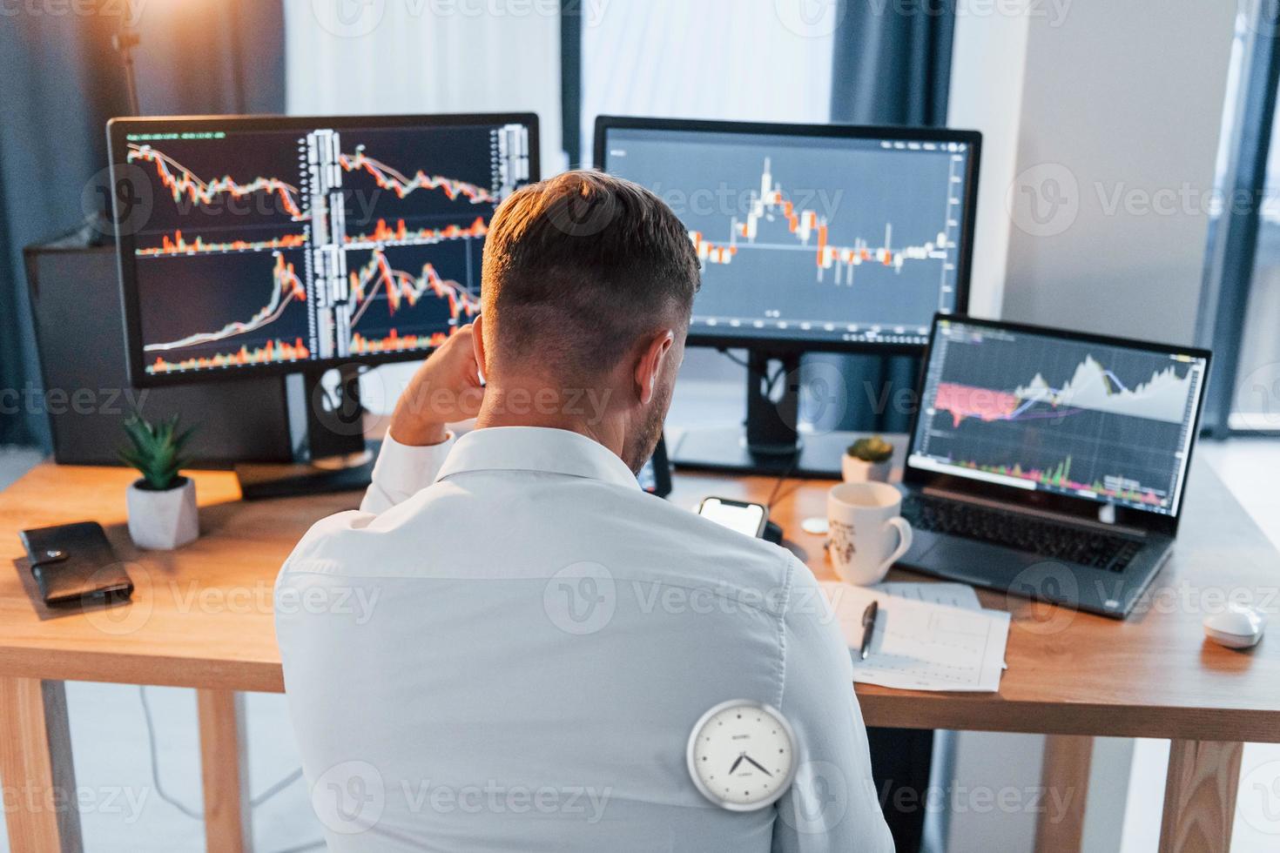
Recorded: 7,22
